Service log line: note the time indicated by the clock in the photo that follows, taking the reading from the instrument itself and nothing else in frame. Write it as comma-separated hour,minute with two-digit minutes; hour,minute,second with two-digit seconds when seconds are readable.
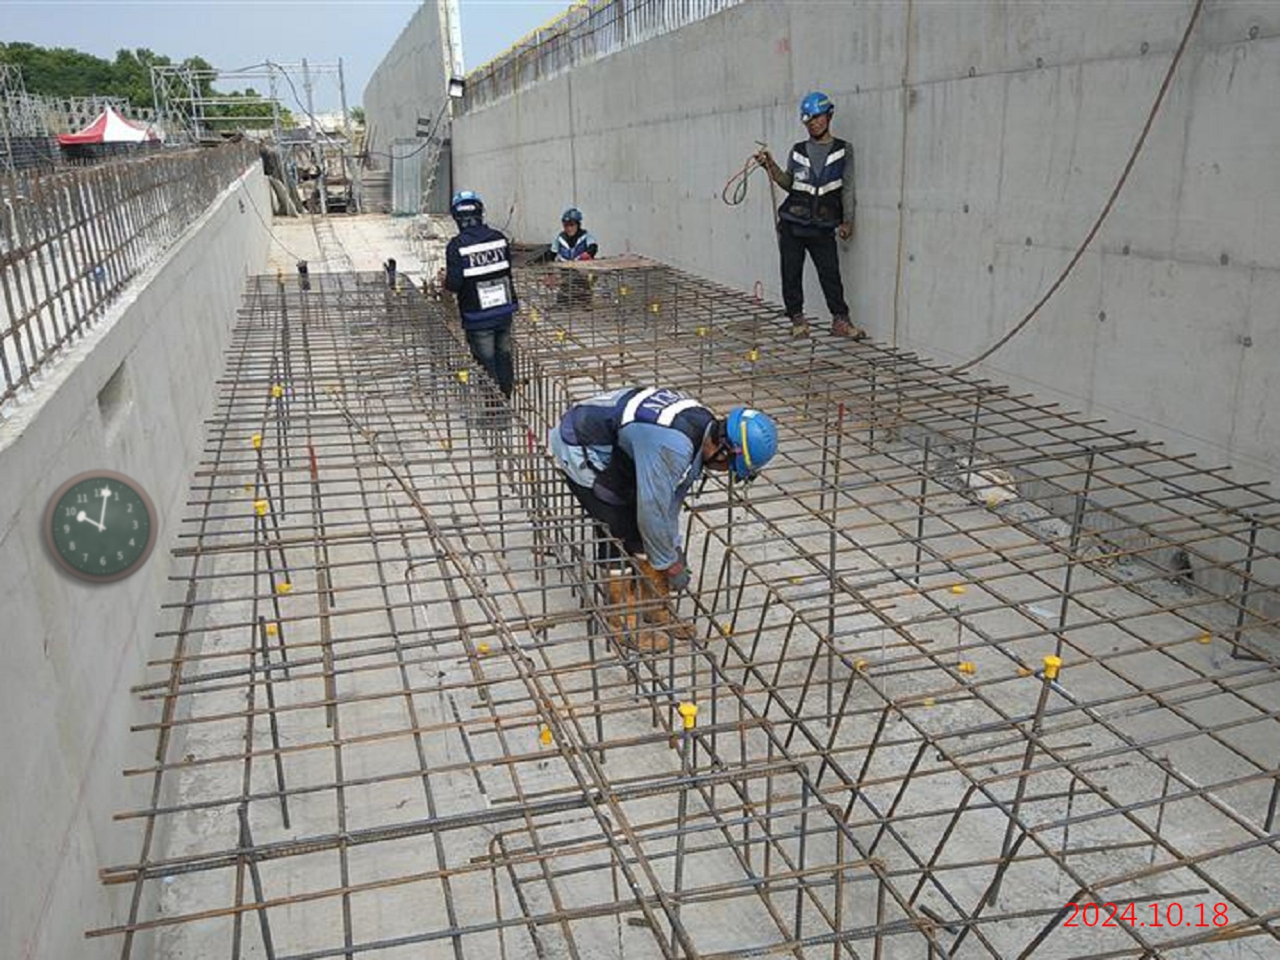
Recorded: 10,02
